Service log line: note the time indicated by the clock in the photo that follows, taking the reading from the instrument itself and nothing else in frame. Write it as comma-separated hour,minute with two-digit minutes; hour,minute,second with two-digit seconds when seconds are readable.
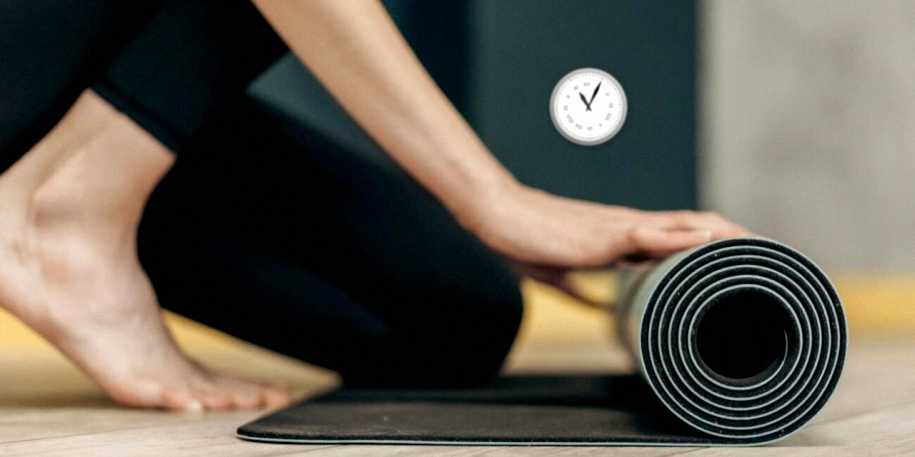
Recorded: 11,05
